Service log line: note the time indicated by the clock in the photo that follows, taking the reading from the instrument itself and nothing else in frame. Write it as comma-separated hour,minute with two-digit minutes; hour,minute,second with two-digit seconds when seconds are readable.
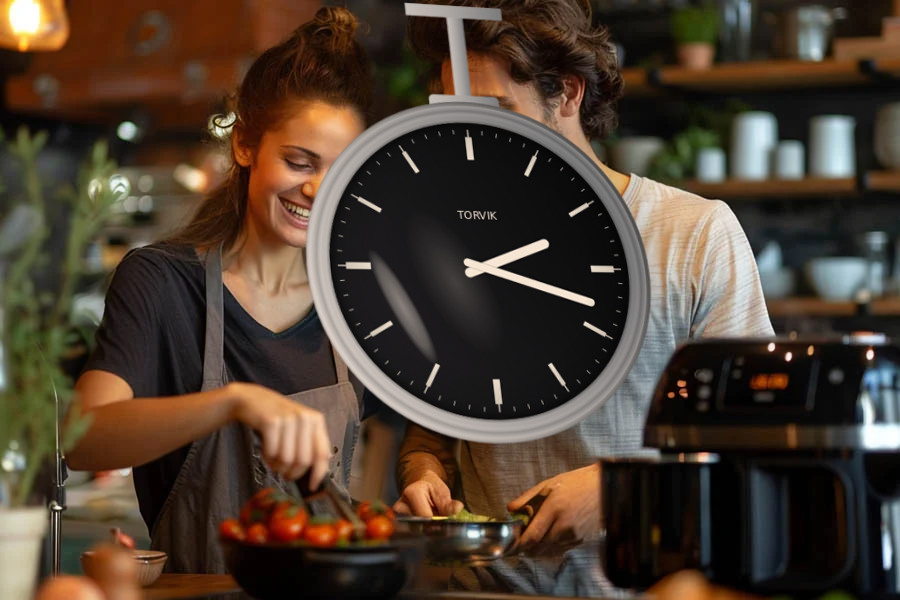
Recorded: 2,18
